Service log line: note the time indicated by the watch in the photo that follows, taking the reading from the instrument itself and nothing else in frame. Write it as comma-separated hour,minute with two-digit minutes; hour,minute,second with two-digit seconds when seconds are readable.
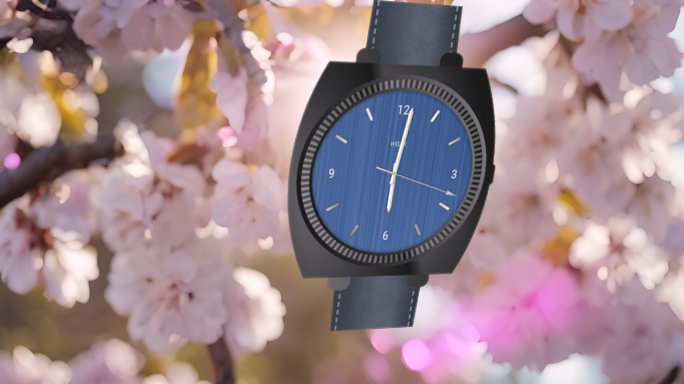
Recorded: 6,01,18
